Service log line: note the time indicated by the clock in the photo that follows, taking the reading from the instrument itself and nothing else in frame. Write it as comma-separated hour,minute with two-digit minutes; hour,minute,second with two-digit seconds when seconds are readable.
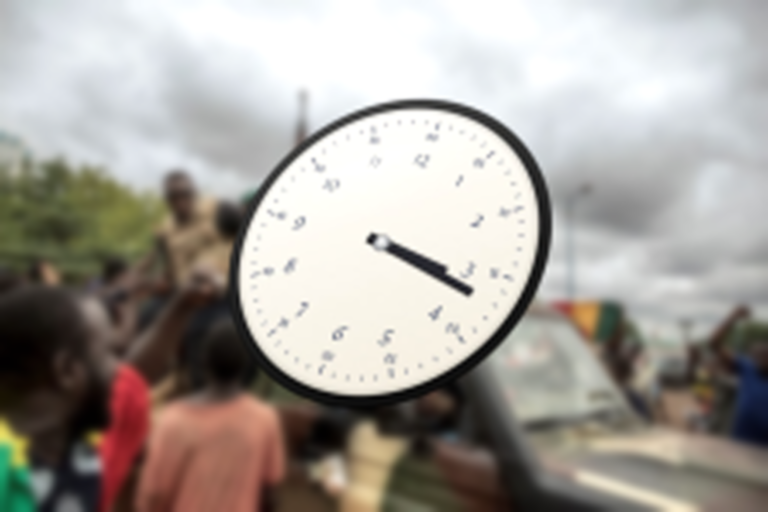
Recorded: 3,17
